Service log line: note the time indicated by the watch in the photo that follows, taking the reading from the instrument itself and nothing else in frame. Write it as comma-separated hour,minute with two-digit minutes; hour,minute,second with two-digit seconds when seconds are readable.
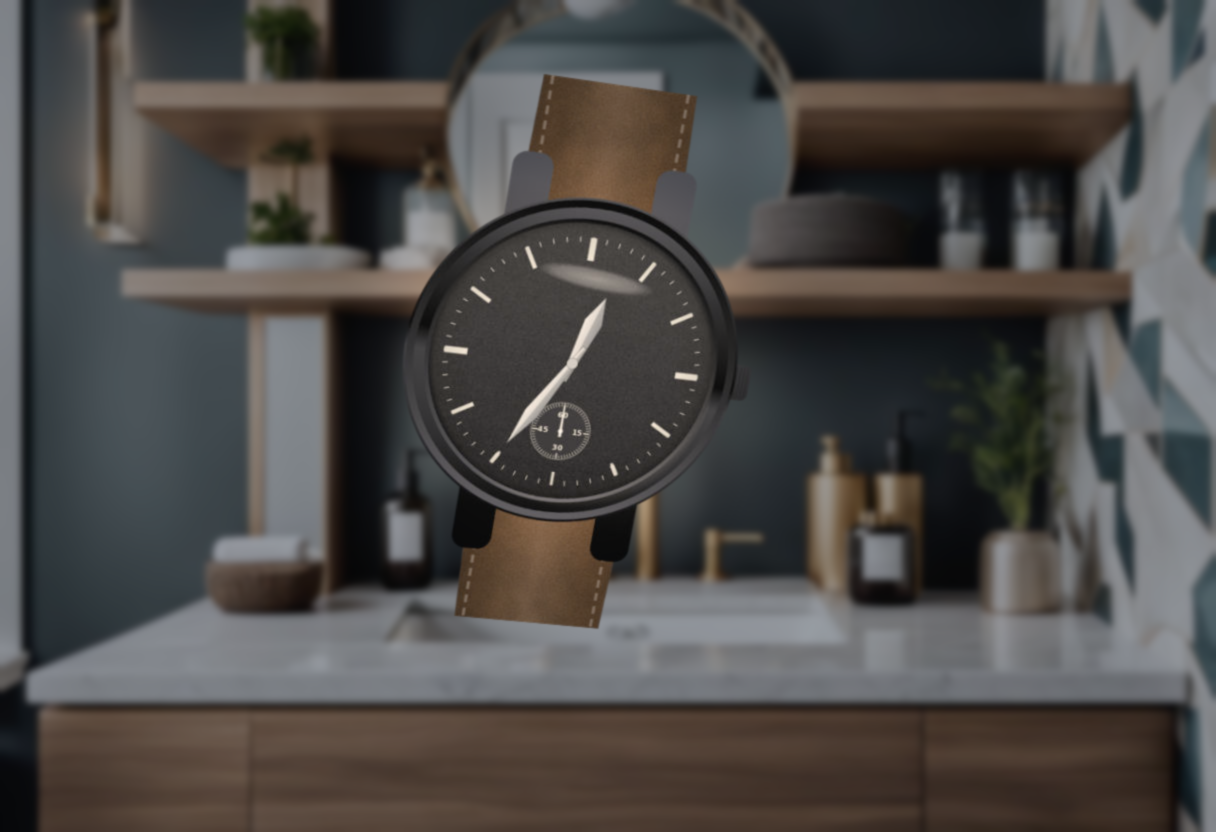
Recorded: 12,35
